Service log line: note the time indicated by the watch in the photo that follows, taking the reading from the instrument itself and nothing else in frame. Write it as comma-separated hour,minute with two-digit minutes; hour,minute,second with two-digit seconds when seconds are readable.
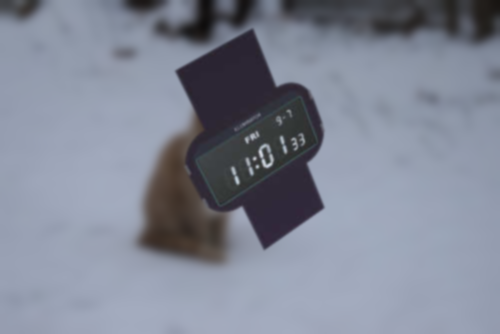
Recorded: 11,01,33
